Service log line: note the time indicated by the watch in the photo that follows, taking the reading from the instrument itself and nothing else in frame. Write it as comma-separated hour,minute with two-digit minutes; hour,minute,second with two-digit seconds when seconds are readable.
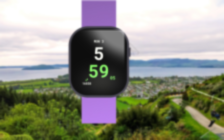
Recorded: 5,59
